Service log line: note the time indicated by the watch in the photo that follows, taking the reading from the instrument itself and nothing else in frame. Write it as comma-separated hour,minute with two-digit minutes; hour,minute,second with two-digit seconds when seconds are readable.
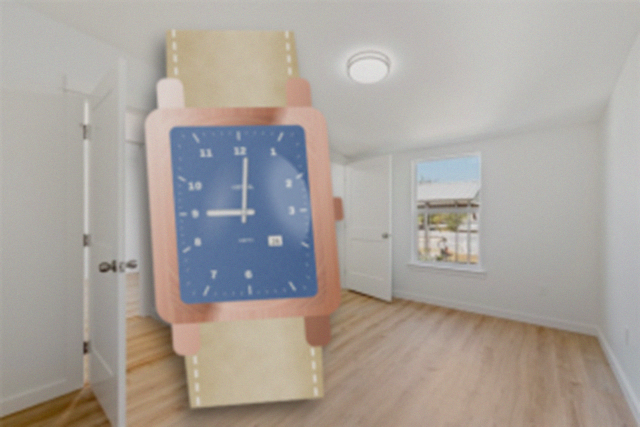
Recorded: 9,01
